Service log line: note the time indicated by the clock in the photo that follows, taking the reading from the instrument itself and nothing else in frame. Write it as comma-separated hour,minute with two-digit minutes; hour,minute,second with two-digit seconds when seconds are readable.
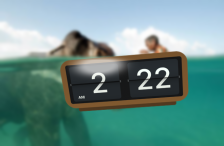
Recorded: 2,22
